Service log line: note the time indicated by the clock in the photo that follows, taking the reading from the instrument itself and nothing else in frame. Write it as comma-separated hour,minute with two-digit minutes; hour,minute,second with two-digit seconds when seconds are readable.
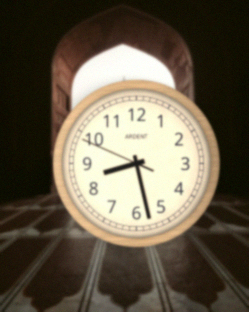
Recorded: 8,27,49
